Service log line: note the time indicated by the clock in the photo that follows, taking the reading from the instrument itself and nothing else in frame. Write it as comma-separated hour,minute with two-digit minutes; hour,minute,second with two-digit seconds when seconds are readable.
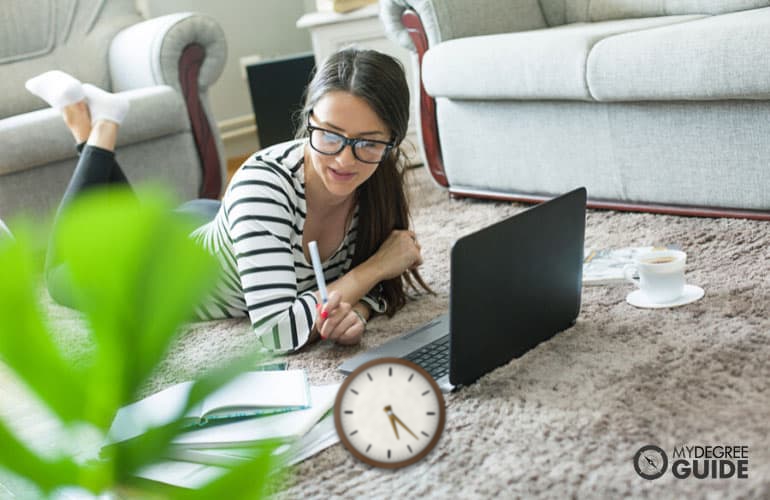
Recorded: 5,22
